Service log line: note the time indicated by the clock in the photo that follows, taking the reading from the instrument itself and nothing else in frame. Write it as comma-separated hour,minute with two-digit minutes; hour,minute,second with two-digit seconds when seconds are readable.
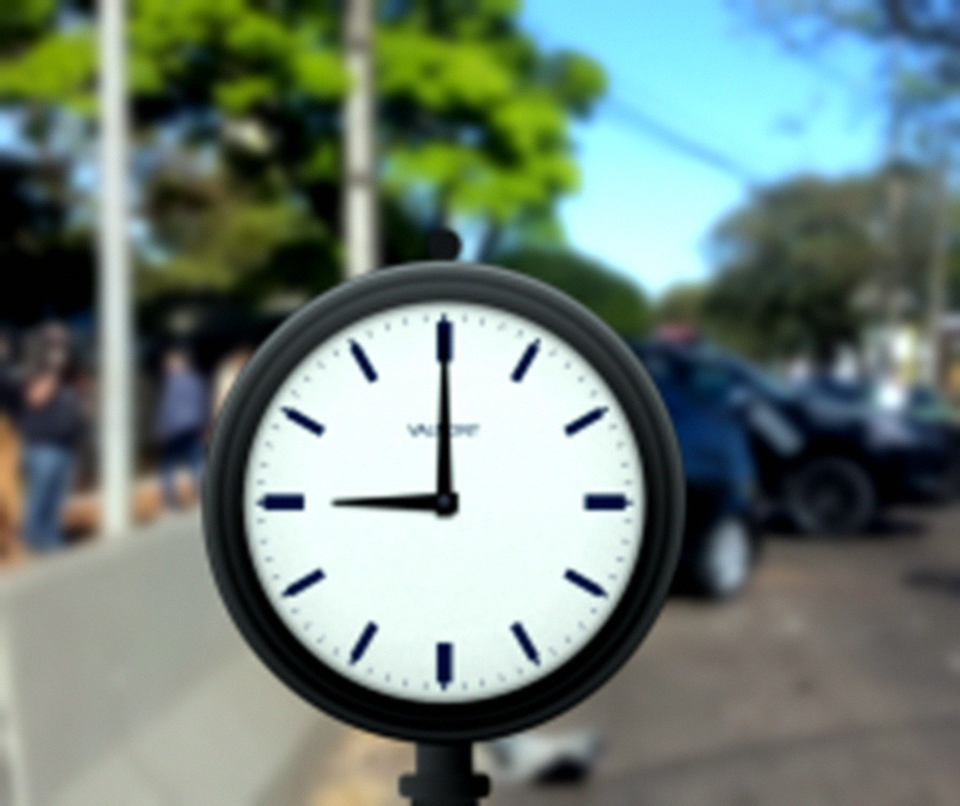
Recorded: 9,00
